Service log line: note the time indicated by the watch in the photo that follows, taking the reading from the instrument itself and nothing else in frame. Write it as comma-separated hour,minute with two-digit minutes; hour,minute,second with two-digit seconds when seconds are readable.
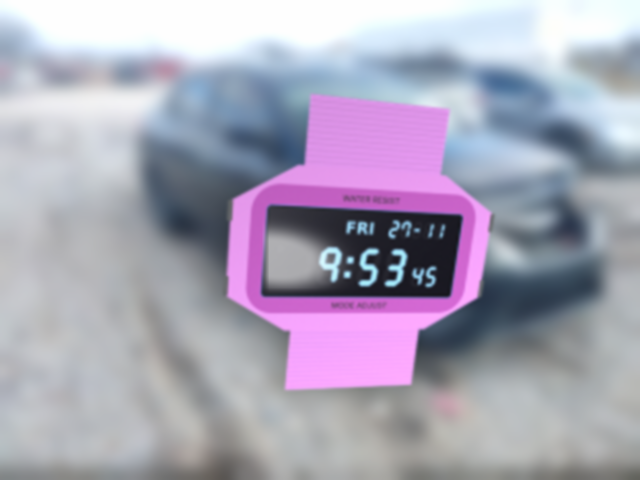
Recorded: 9,53,45
